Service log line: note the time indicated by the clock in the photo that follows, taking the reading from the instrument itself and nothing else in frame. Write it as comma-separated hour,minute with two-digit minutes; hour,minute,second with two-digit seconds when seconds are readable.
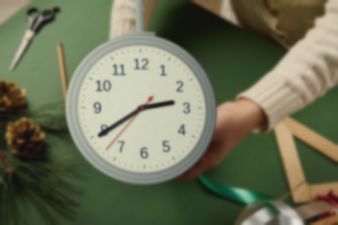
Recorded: 2,39,37
